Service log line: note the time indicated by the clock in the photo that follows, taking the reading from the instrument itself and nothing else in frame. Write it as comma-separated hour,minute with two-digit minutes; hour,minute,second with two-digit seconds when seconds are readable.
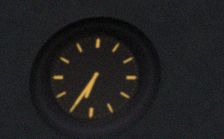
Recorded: 6,35
